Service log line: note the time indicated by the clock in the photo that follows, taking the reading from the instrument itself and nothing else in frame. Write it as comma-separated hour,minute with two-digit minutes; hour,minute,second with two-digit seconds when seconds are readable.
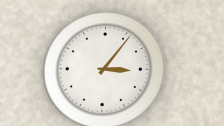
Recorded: 3,06
